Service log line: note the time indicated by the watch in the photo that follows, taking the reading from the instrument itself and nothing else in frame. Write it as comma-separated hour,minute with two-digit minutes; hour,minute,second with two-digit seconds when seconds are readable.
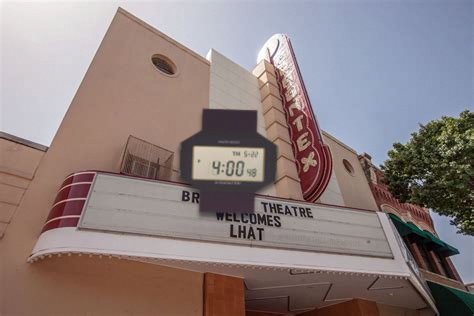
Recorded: 4,00
